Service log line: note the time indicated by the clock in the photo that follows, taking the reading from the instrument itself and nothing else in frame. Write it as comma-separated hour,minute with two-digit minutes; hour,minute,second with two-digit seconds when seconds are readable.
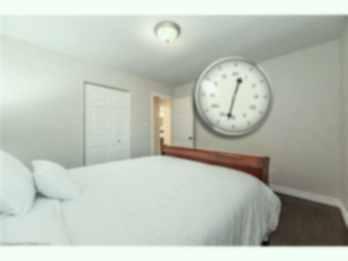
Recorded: 12,32
